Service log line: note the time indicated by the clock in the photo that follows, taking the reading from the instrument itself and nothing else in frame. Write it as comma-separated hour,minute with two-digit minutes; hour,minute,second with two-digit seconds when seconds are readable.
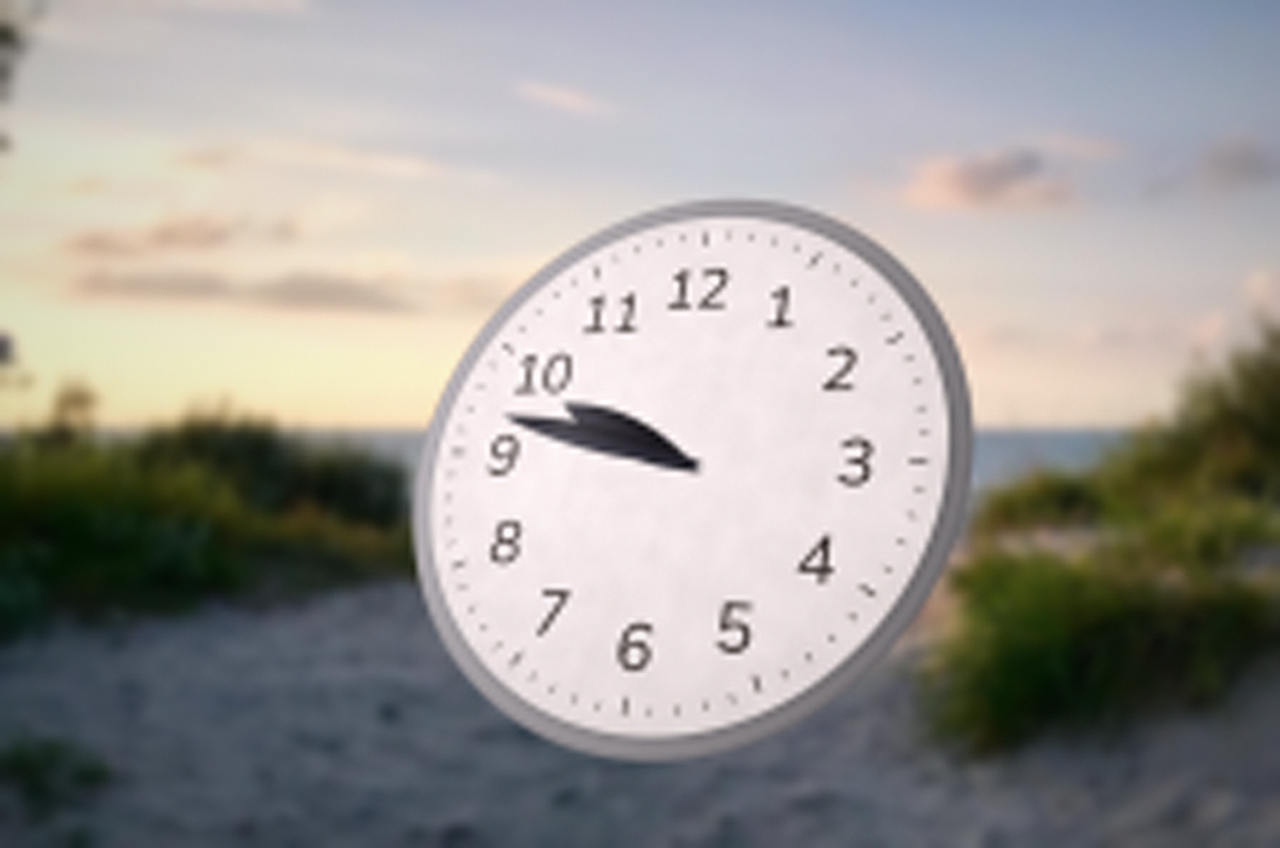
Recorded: 9,47
